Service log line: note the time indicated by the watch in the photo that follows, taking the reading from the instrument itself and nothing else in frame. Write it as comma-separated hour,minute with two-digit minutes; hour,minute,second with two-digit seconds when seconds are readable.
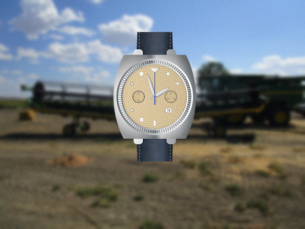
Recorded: 1,57
